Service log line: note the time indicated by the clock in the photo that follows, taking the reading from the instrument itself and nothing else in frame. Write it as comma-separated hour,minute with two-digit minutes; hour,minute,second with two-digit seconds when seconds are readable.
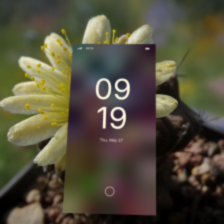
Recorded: 9,19
